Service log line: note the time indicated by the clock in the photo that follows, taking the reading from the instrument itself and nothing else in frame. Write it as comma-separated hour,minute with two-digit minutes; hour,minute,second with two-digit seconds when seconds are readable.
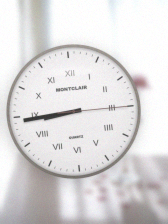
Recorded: 8,44,15
